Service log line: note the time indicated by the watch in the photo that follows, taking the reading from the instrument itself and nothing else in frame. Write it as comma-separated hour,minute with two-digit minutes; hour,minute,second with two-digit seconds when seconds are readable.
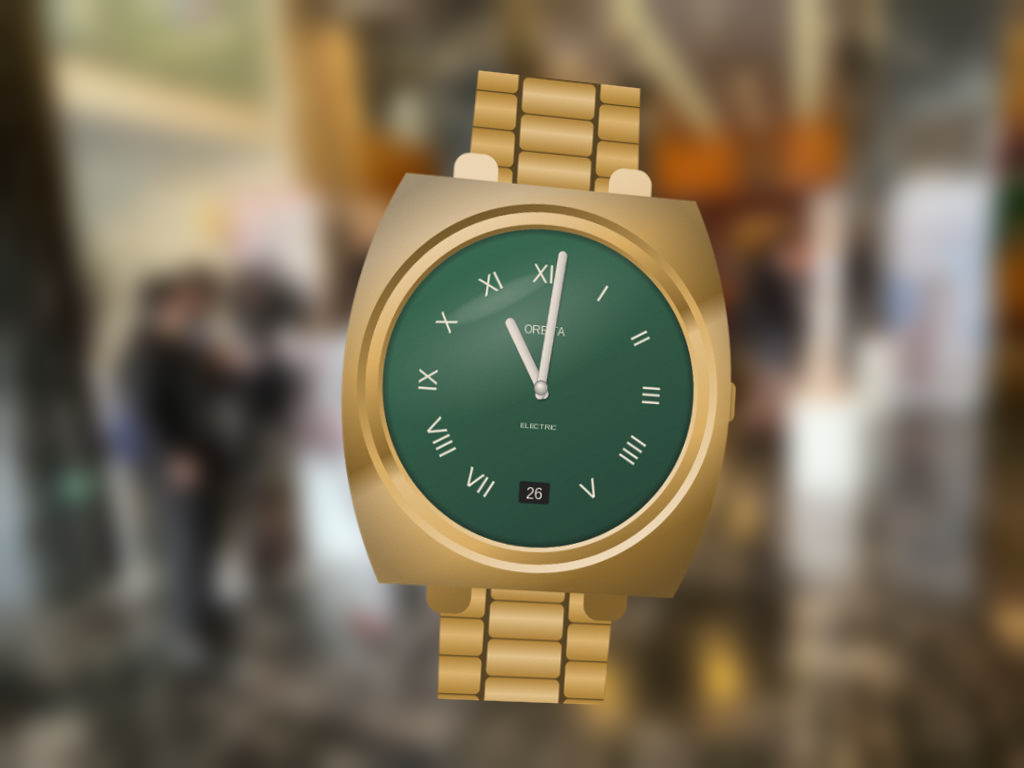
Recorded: 11,01
